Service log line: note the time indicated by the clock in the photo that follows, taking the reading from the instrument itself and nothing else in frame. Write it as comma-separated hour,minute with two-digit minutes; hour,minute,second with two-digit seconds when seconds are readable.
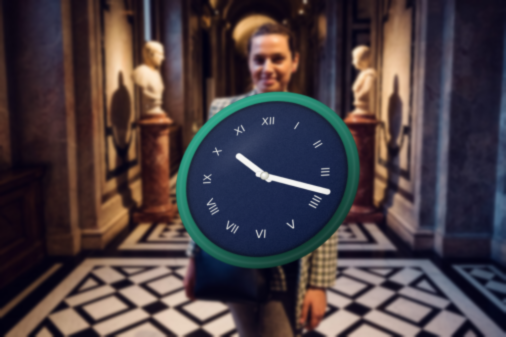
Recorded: 10,18
